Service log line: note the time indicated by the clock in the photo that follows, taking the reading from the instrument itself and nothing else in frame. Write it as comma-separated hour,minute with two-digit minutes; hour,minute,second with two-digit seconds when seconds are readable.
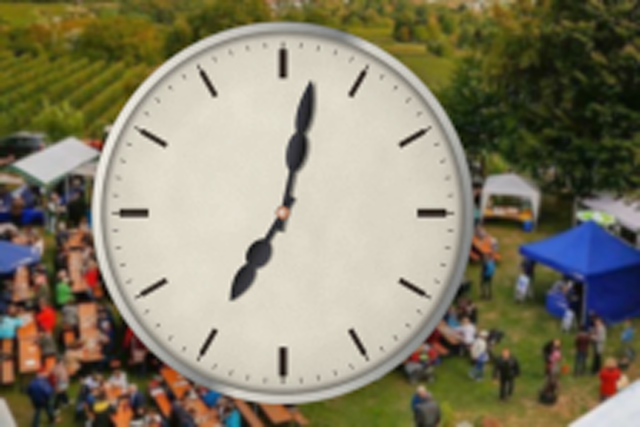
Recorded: 7,02
